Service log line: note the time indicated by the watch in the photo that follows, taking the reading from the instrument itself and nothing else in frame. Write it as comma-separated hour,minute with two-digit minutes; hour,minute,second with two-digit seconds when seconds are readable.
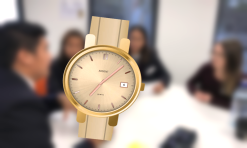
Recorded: 7,07
